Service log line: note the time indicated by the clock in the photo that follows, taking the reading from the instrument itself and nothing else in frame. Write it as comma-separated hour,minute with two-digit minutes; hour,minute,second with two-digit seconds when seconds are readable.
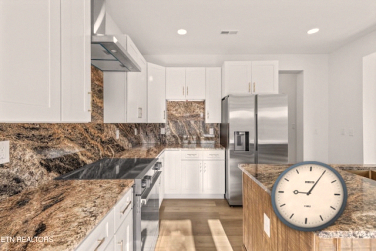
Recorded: 9,05
